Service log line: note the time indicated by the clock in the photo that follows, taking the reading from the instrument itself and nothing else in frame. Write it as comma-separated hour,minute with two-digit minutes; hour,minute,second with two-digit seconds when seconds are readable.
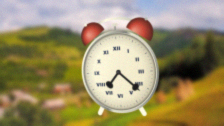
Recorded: 7,22
